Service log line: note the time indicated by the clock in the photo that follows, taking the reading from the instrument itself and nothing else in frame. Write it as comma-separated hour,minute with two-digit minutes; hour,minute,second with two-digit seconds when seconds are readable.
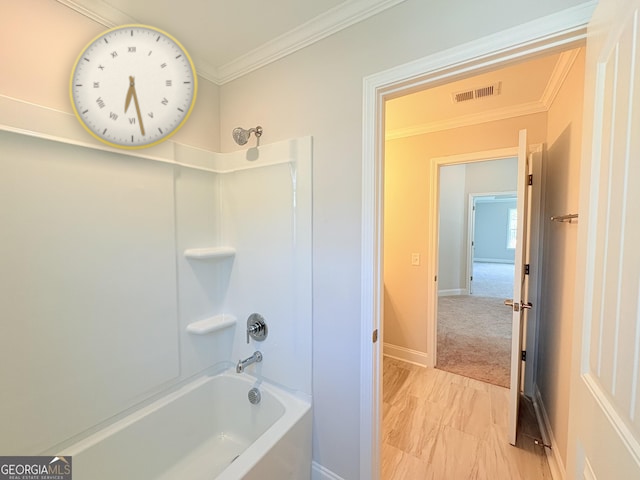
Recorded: 6,28
